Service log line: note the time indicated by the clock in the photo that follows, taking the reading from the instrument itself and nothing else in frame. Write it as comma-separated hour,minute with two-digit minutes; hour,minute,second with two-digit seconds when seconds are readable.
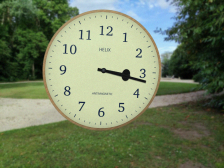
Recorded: 3,17
